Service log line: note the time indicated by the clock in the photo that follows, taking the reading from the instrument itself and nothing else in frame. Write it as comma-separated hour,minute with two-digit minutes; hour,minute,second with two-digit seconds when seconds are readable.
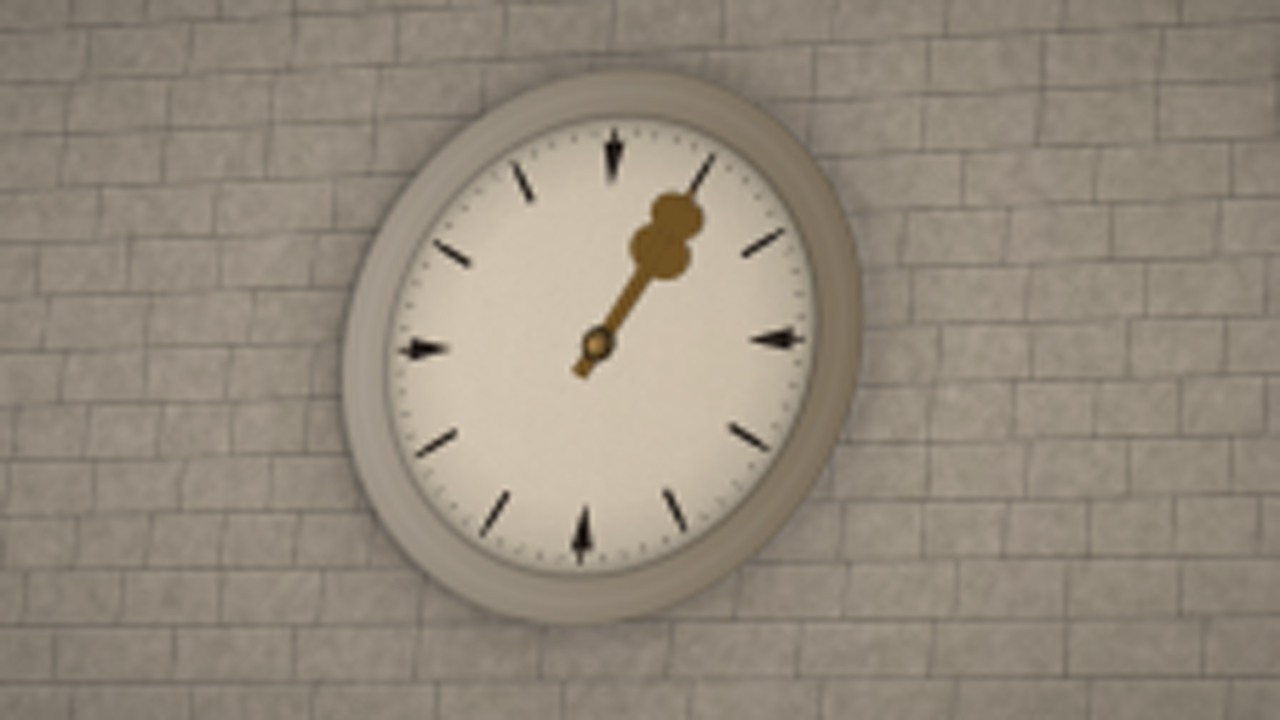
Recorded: 1,05
